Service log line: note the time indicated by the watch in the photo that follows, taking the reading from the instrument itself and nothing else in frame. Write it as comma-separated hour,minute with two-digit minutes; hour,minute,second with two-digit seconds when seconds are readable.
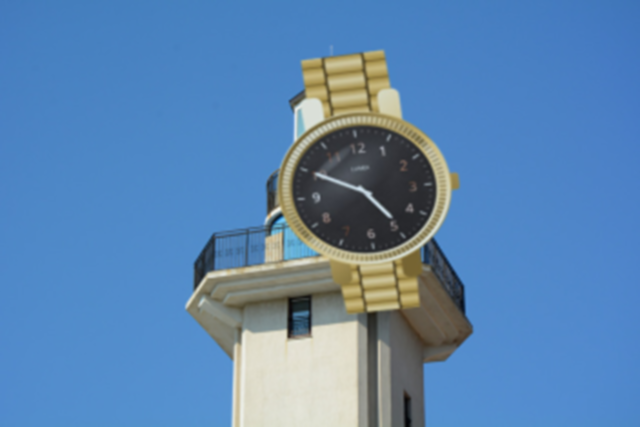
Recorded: 4,50
